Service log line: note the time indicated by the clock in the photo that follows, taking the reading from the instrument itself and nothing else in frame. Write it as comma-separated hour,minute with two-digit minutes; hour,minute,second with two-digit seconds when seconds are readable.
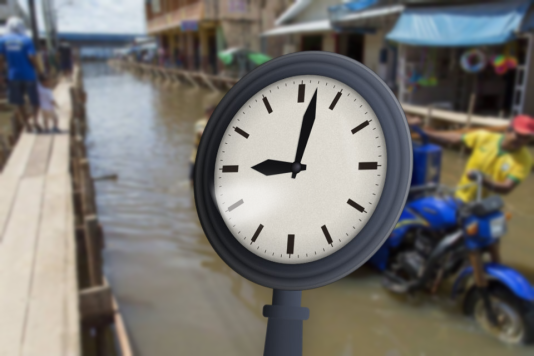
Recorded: 9,02
